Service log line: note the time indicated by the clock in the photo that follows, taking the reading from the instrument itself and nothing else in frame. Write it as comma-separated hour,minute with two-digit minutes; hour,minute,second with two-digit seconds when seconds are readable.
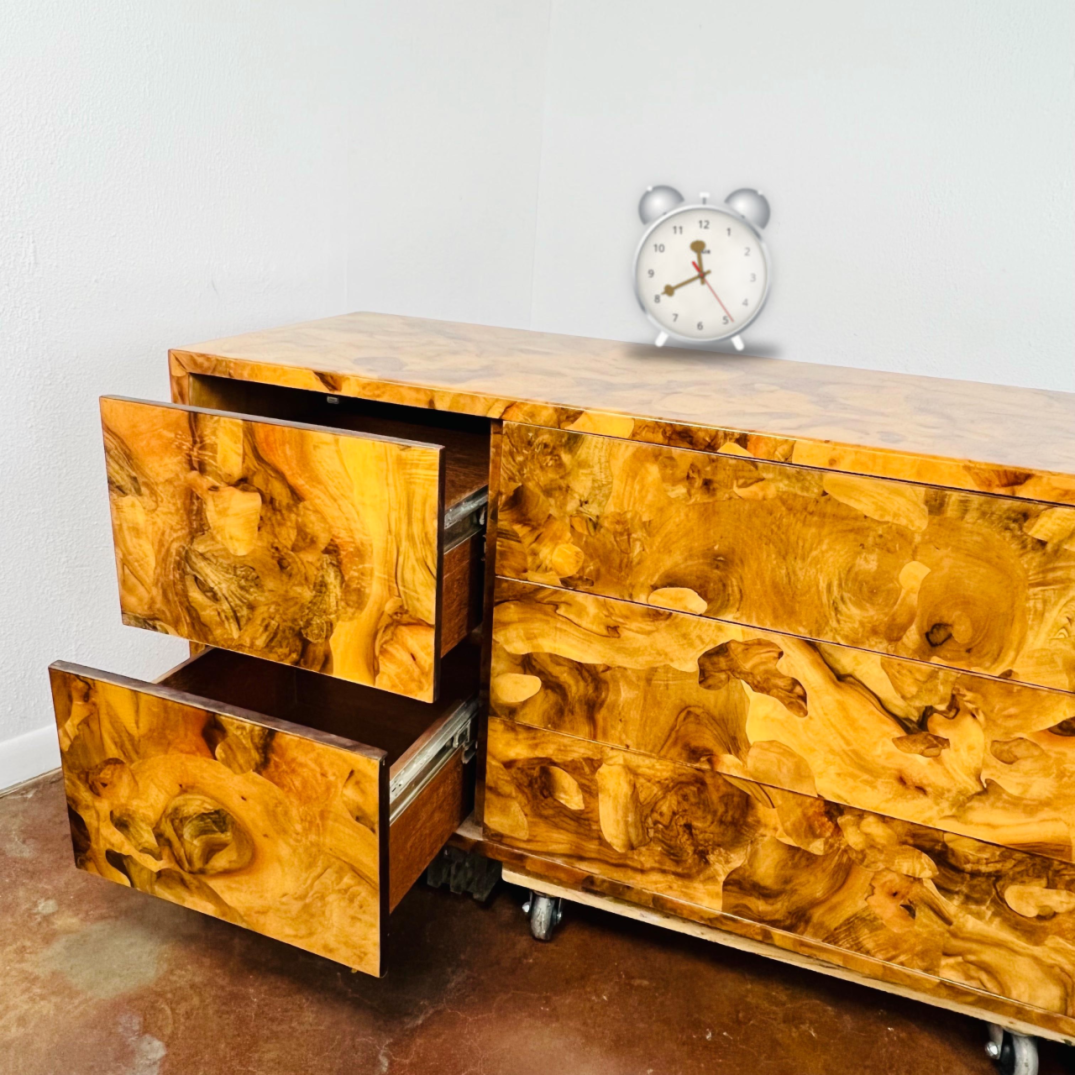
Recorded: 11,40,24
